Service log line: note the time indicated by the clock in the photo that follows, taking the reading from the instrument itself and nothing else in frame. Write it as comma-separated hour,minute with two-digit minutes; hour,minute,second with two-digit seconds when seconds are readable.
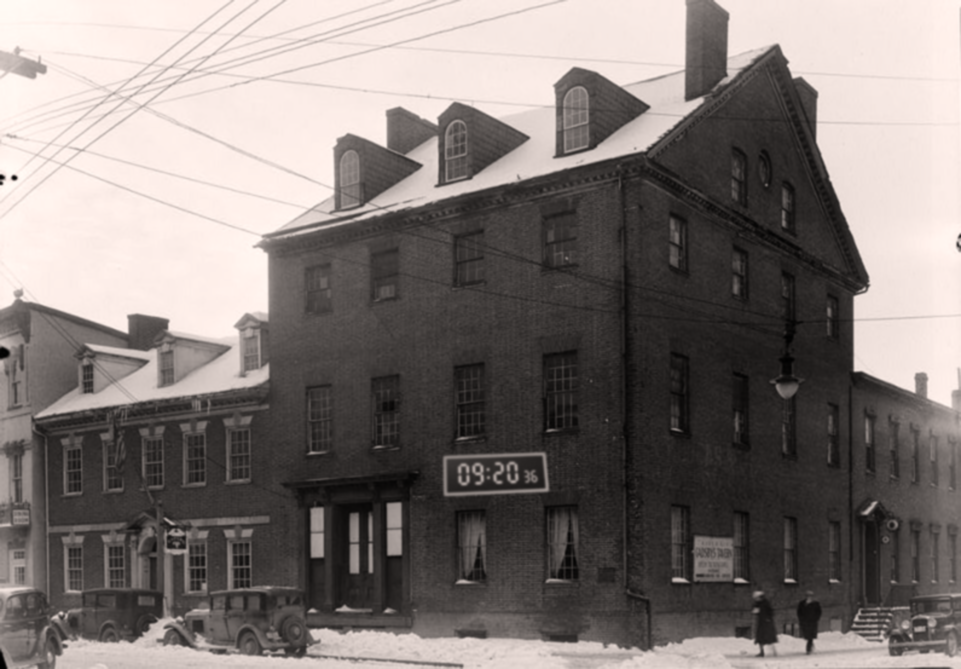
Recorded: 9,20
